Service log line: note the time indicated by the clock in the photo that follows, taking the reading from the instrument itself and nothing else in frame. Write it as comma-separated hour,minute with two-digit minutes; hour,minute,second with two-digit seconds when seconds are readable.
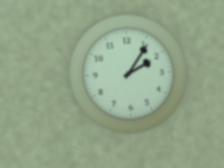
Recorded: 2,06
